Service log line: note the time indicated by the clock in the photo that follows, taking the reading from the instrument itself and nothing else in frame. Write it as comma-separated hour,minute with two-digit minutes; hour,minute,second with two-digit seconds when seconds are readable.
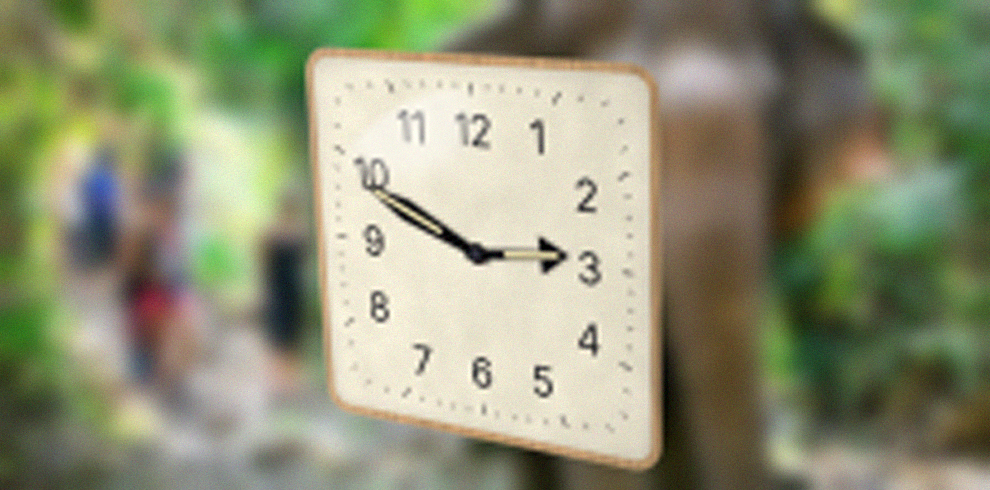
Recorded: 2,49
